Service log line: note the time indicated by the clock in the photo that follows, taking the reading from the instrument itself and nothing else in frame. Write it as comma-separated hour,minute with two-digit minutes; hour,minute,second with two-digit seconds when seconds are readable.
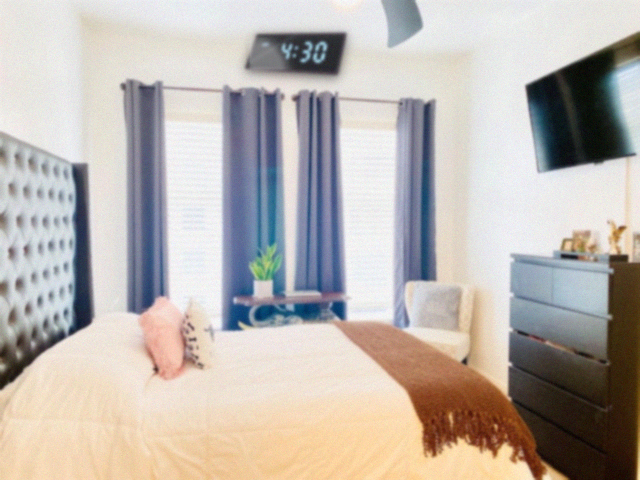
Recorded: 4,30
